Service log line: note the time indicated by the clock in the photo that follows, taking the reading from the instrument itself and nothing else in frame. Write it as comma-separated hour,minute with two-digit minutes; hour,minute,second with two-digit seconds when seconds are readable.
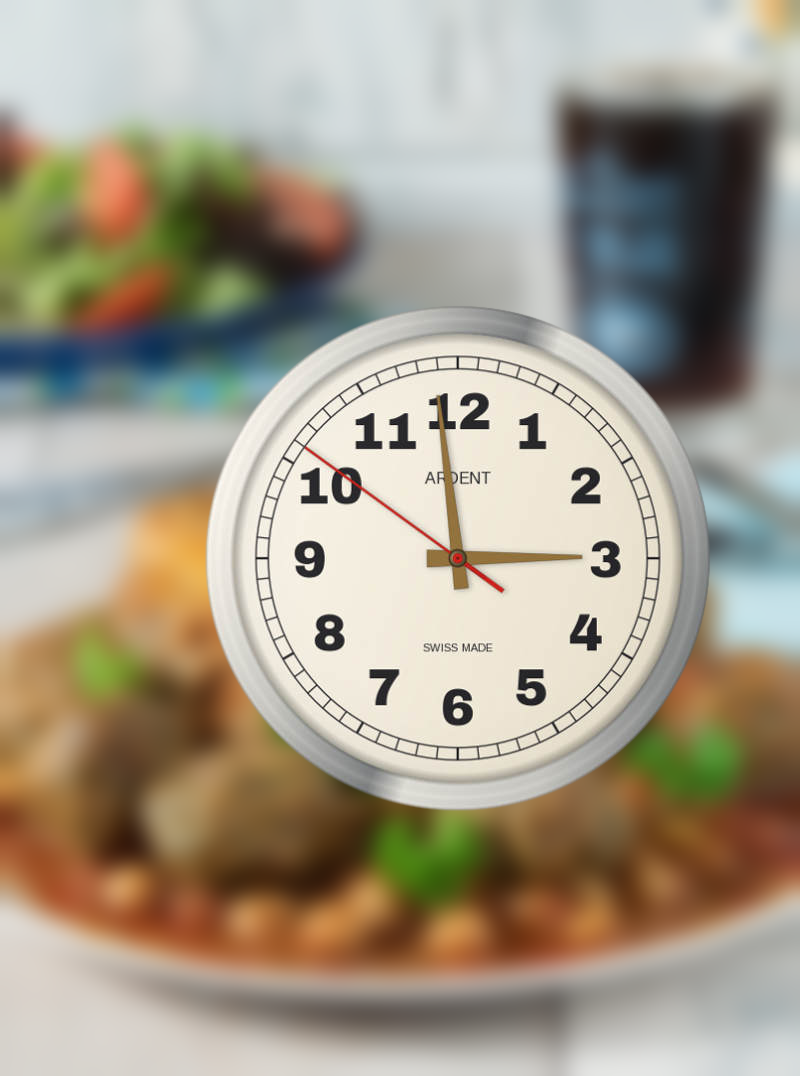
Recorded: 2,58,51
